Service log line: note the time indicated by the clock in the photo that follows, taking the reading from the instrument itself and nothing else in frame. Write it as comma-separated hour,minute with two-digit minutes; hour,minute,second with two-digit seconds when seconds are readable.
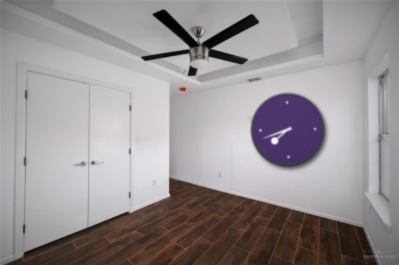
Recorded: 7,42
